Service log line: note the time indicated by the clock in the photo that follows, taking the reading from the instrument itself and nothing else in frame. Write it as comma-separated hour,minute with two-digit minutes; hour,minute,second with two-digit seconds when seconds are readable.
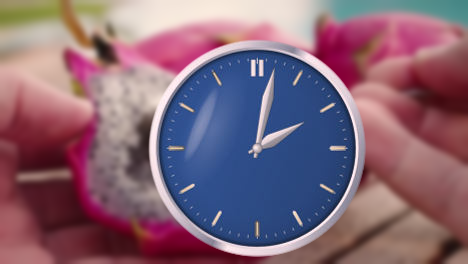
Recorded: 2,02
